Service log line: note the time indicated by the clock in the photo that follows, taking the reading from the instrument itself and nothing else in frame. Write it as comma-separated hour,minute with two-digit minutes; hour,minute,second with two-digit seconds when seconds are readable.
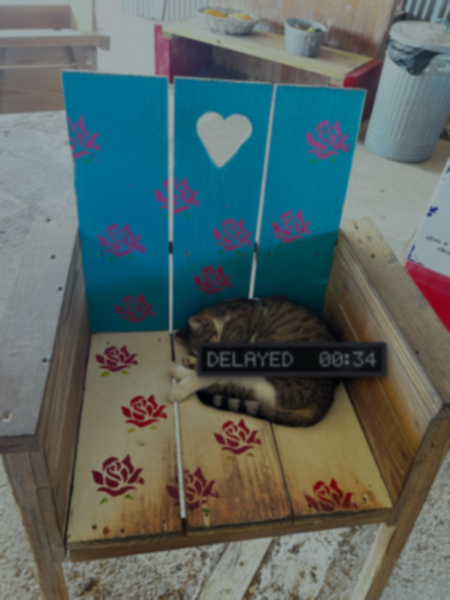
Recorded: 0,34
